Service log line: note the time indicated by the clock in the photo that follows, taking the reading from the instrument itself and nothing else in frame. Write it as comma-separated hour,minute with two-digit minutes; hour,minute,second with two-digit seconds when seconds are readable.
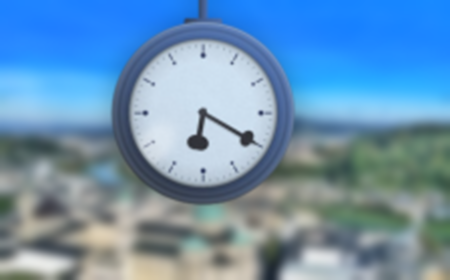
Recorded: 6,20
